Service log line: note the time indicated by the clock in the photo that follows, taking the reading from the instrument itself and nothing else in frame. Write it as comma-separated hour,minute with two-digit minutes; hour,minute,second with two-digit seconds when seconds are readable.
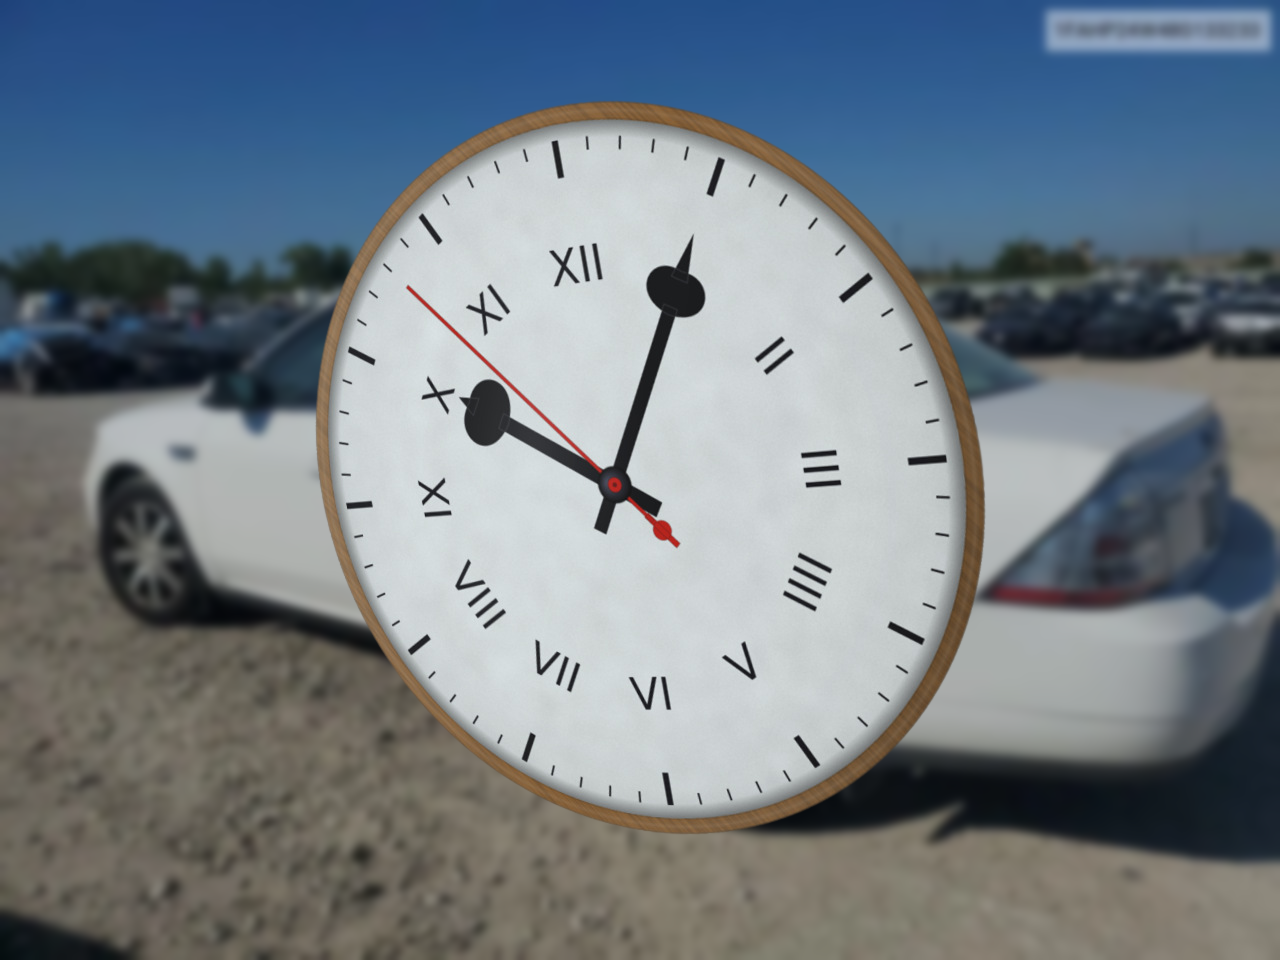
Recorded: 10,04,53
